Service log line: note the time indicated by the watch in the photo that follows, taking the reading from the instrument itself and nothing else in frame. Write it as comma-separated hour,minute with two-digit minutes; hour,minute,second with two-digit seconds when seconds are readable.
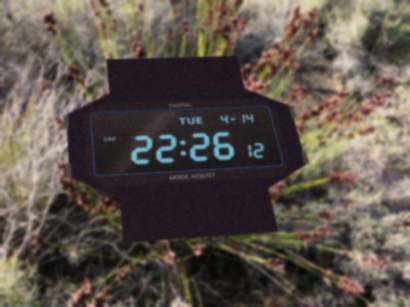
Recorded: 22,26,12
